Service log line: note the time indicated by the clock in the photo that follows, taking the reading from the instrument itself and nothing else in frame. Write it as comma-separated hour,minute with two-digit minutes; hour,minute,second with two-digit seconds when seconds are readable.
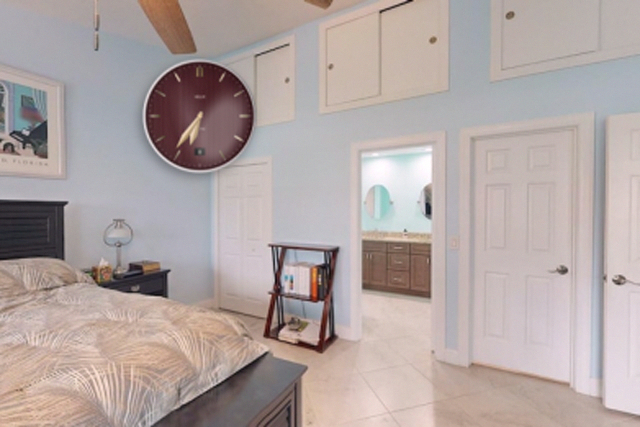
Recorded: 6,36
